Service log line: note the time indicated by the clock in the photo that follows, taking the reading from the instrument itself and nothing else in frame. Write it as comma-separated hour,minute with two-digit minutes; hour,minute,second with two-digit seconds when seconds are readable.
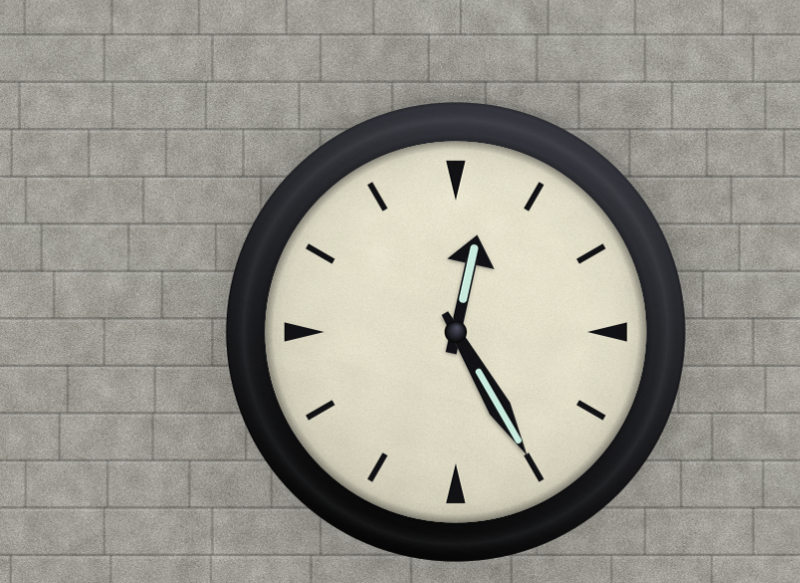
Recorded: 12,25
